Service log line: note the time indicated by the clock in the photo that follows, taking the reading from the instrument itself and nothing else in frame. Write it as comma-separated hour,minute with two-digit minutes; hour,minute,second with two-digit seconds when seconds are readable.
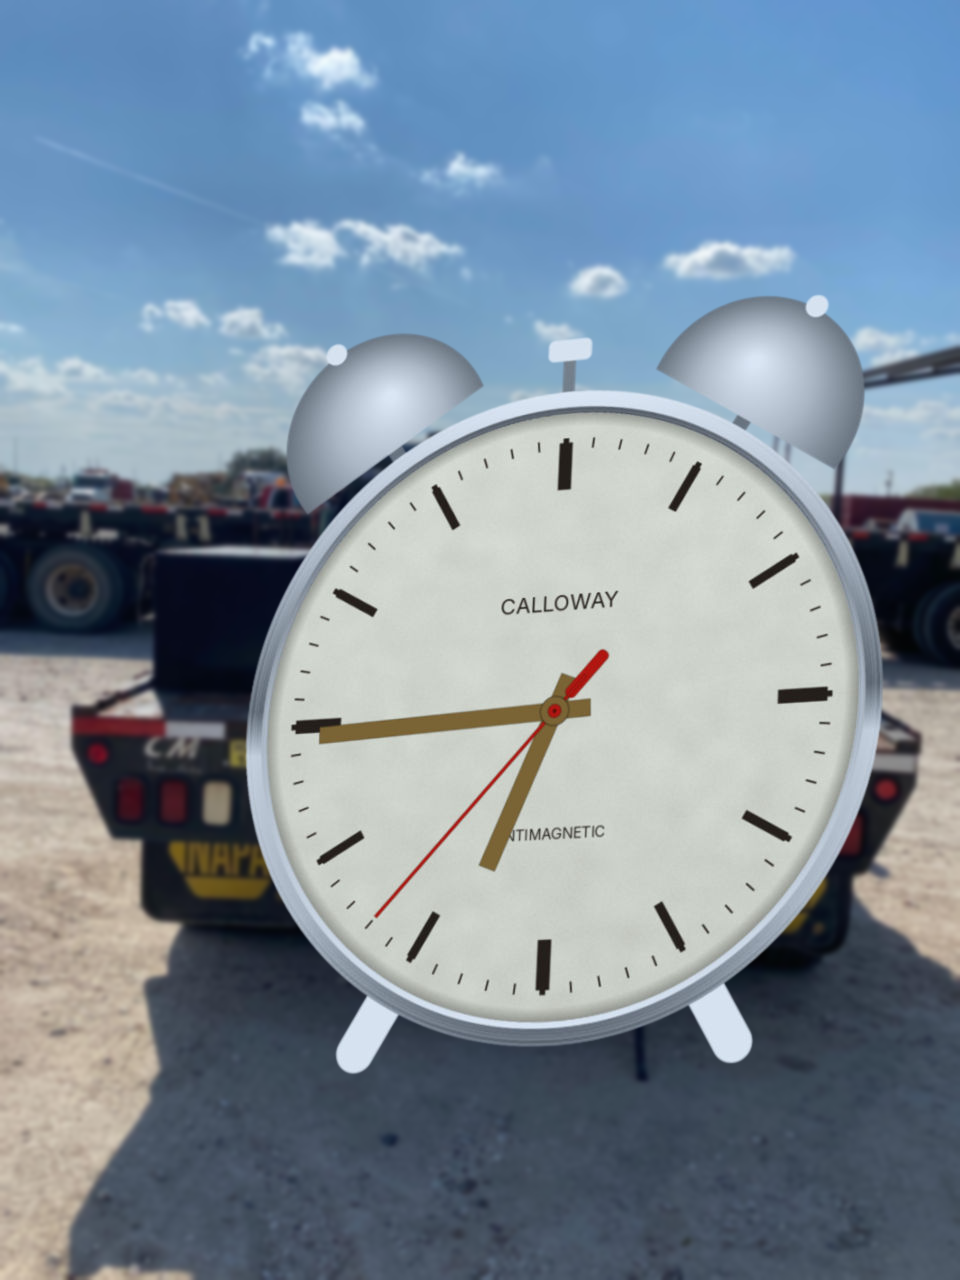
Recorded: 6,44,37
